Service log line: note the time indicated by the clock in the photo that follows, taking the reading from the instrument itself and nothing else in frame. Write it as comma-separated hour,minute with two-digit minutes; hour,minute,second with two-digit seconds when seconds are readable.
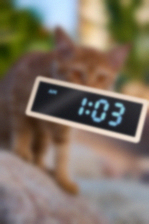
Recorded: 1,03
